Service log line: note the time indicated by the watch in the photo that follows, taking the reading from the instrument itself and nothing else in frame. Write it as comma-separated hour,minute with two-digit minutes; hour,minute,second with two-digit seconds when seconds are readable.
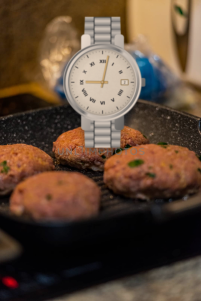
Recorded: 9,02
